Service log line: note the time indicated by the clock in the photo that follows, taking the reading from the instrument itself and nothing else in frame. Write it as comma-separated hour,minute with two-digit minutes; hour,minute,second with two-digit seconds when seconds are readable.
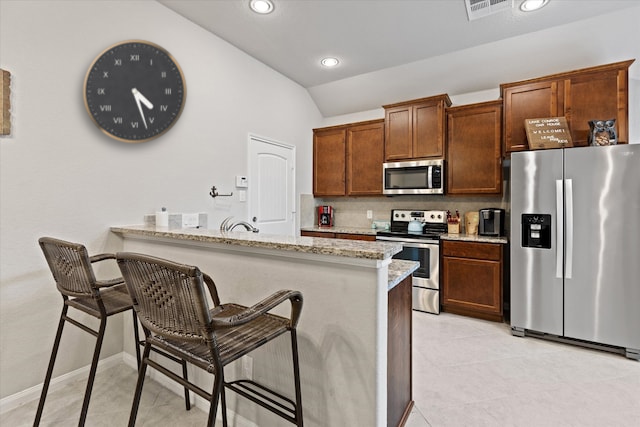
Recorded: 4,27
